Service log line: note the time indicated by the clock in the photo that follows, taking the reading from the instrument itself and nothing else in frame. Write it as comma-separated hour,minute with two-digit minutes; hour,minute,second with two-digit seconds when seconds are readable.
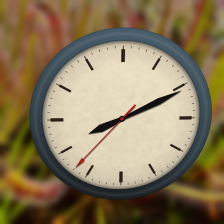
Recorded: 8,10,37
